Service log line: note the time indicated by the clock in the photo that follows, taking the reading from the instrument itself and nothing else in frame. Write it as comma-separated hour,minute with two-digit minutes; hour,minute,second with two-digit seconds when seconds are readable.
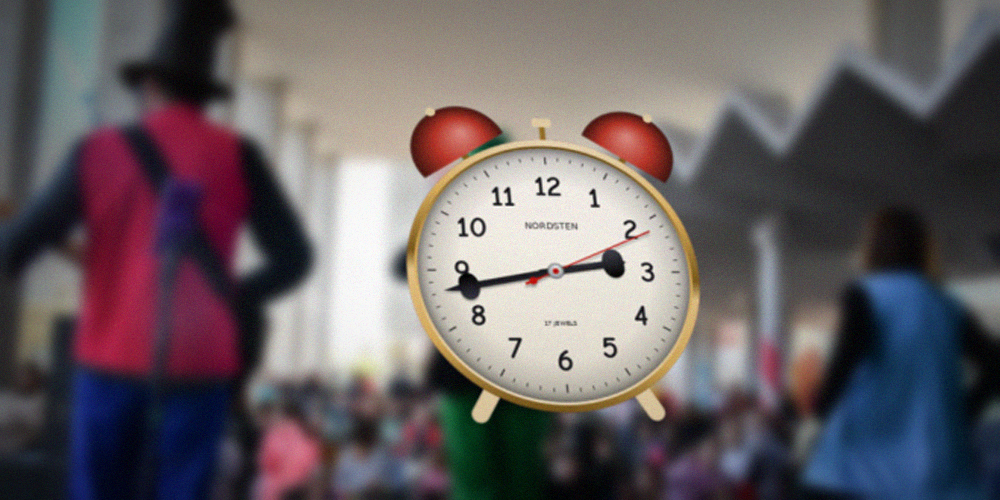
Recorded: 2,43,11
